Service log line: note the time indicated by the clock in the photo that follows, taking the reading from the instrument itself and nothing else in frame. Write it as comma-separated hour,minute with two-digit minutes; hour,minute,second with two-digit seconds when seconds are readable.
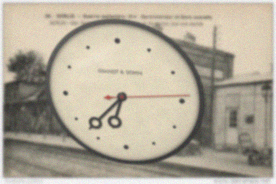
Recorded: 6,37,14
